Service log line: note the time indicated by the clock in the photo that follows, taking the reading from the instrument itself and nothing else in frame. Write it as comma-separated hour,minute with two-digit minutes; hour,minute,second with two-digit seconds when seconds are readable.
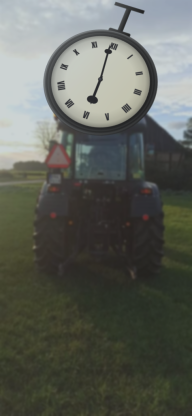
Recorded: 5,59
